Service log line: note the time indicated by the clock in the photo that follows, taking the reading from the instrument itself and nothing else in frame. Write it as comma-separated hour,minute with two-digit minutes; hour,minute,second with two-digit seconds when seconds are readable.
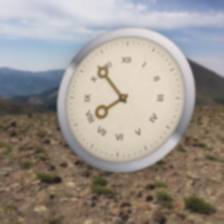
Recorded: 7,53
